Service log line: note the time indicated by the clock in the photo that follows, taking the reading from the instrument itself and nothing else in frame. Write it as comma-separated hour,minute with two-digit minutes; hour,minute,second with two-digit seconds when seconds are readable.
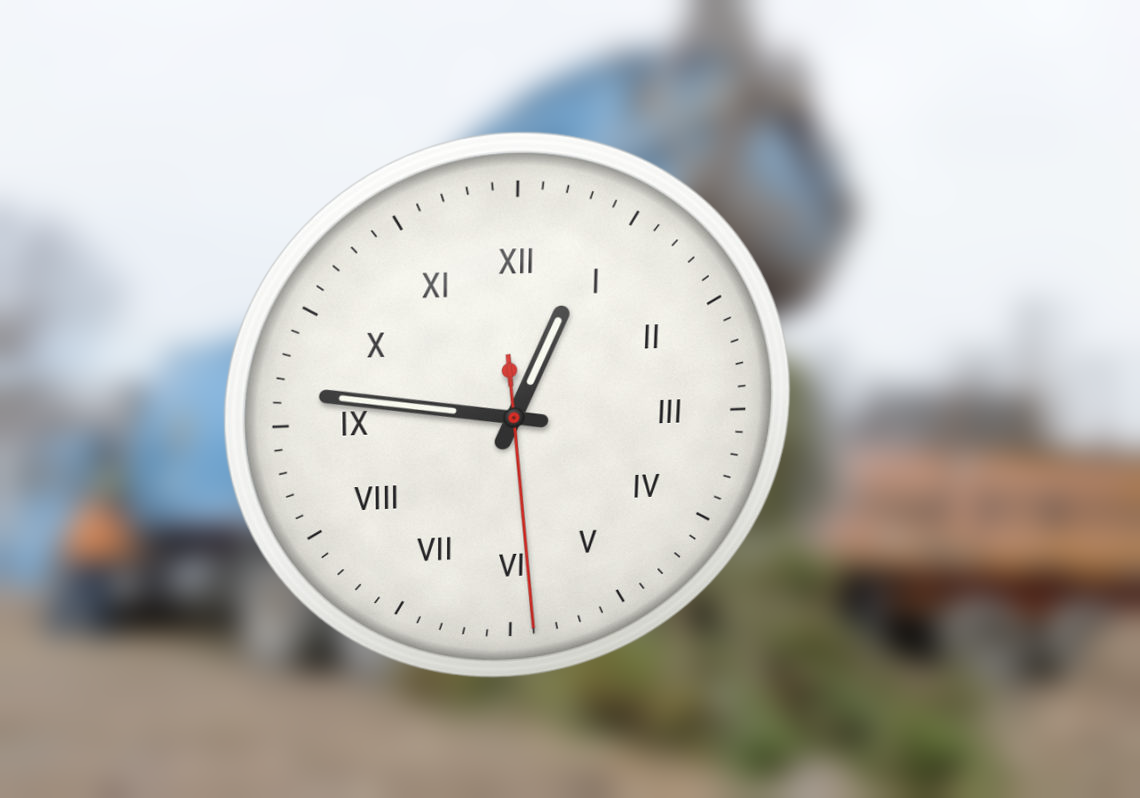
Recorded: 12,46,29
